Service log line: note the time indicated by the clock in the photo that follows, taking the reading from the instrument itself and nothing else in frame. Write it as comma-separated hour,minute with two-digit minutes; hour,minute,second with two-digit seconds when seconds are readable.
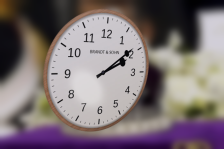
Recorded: 2,09
